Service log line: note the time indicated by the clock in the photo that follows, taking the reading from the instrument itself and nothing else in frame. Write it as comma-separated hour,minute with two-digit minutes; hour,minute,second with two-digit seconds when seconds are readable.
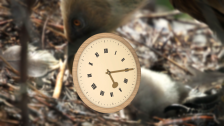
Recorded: 5,15
